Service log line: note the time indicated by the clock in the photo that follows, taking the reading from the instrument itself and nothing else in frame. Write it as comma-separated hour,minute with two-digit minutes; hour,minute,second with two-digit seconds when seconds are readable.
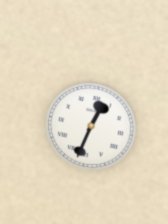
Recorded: 12,32
